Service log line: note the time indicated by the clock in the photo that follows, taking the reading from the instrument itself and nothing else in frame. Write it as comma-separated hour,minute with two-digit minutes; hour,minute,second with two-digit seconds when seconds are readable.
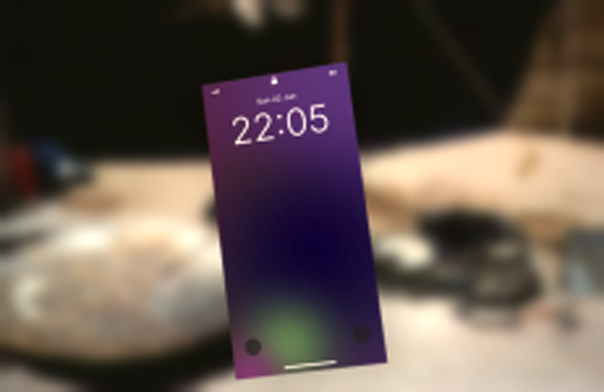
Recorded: 22,05
